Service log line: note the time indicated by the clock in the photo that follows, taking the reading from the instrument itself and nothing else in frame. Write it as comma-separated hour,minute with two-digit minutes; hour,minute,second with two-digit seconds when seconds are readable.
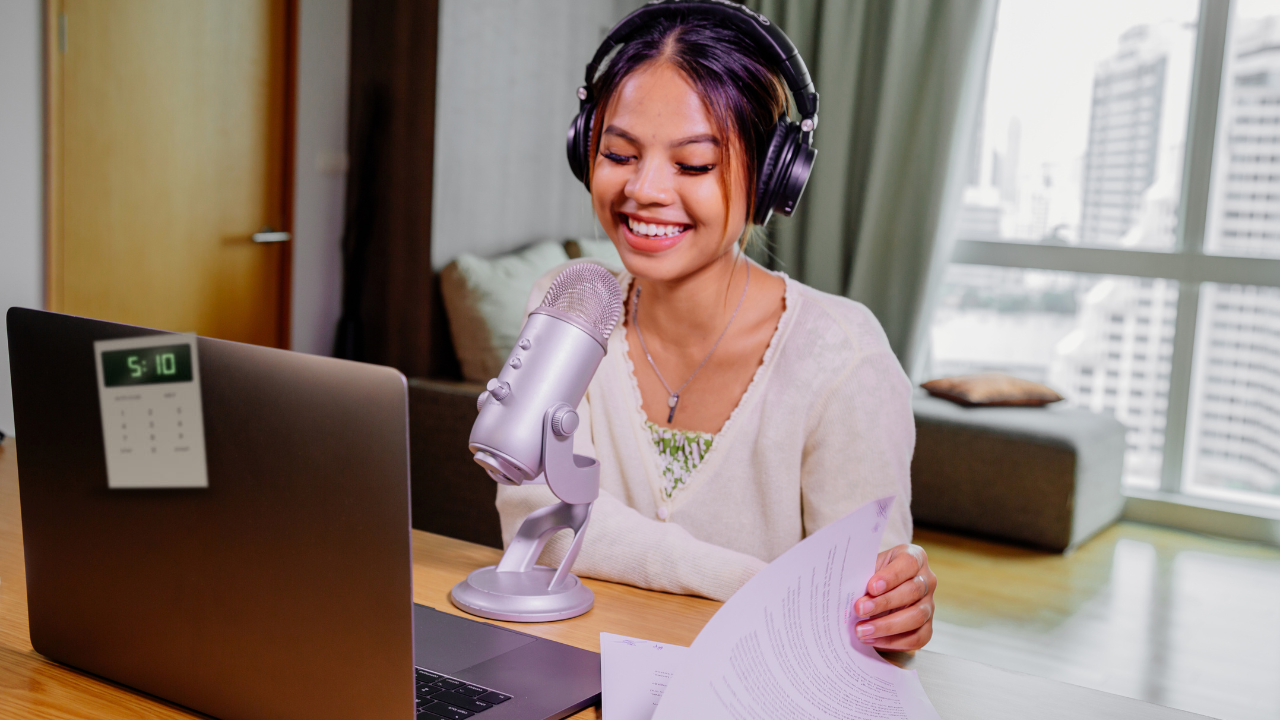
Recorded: 5,10
